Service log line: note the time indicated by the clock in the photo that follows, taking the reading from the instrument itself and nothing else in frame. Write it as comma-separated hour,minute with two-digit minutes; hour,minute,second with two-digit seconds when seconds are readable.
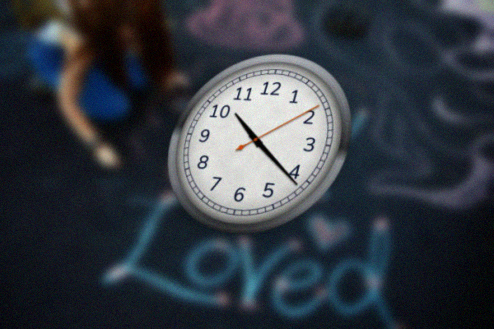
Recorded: 10,21,09
